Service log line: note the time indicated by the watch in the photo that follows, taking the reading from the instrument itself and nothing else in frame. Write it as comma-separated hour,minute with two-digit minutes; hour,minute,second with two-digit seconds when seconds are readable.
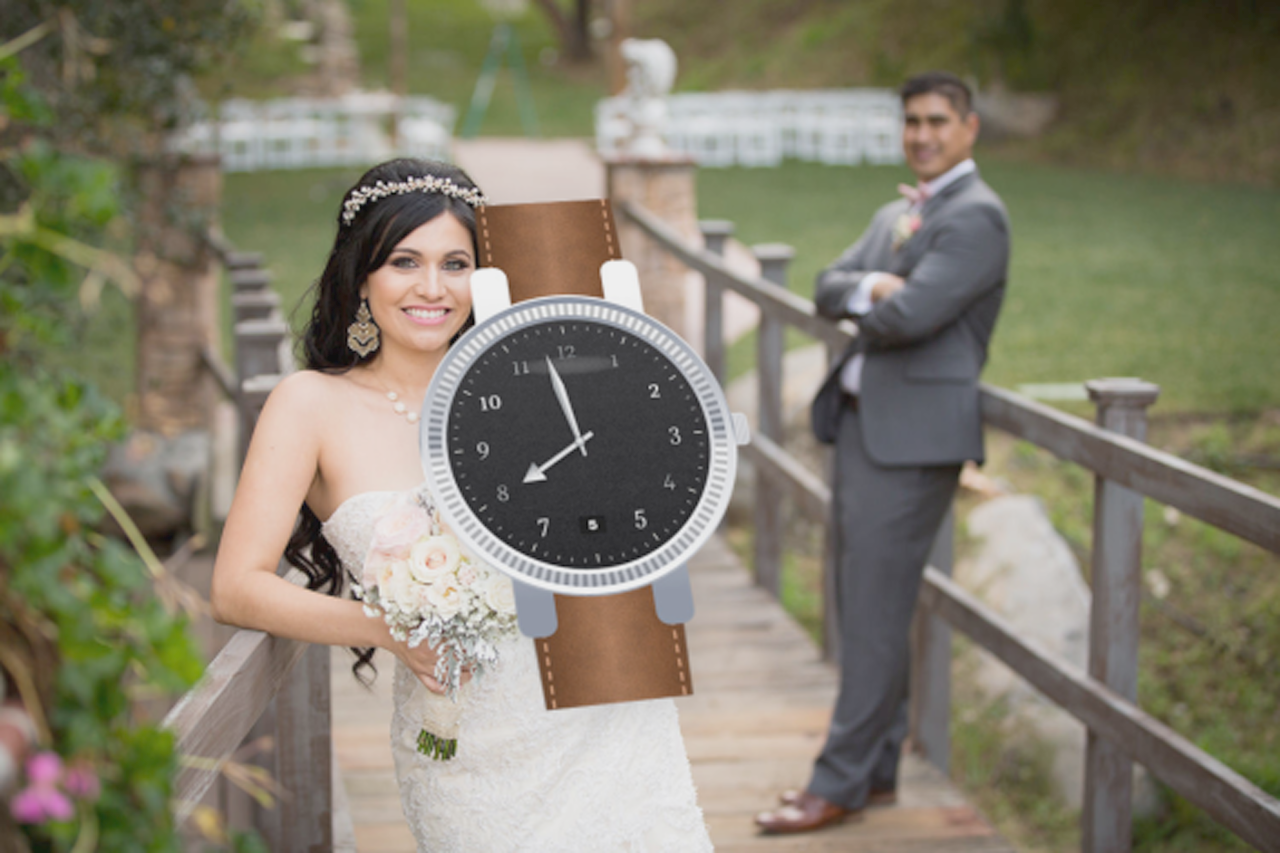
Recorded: 7,58
